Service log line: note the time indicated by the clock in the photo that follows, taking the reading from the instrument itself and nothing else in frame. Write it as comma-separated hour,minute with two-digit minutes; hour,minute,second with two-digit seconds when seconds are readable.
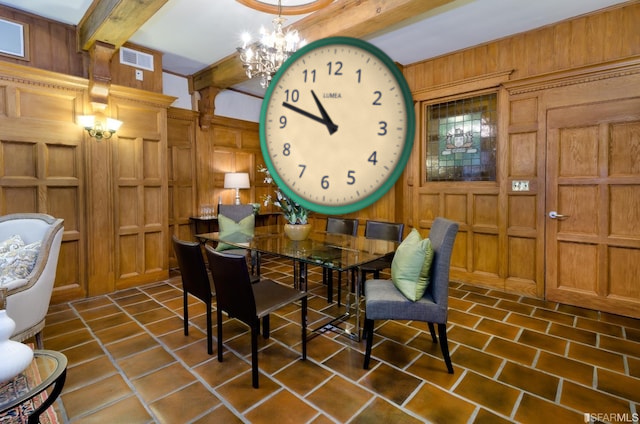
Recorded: 10,48
